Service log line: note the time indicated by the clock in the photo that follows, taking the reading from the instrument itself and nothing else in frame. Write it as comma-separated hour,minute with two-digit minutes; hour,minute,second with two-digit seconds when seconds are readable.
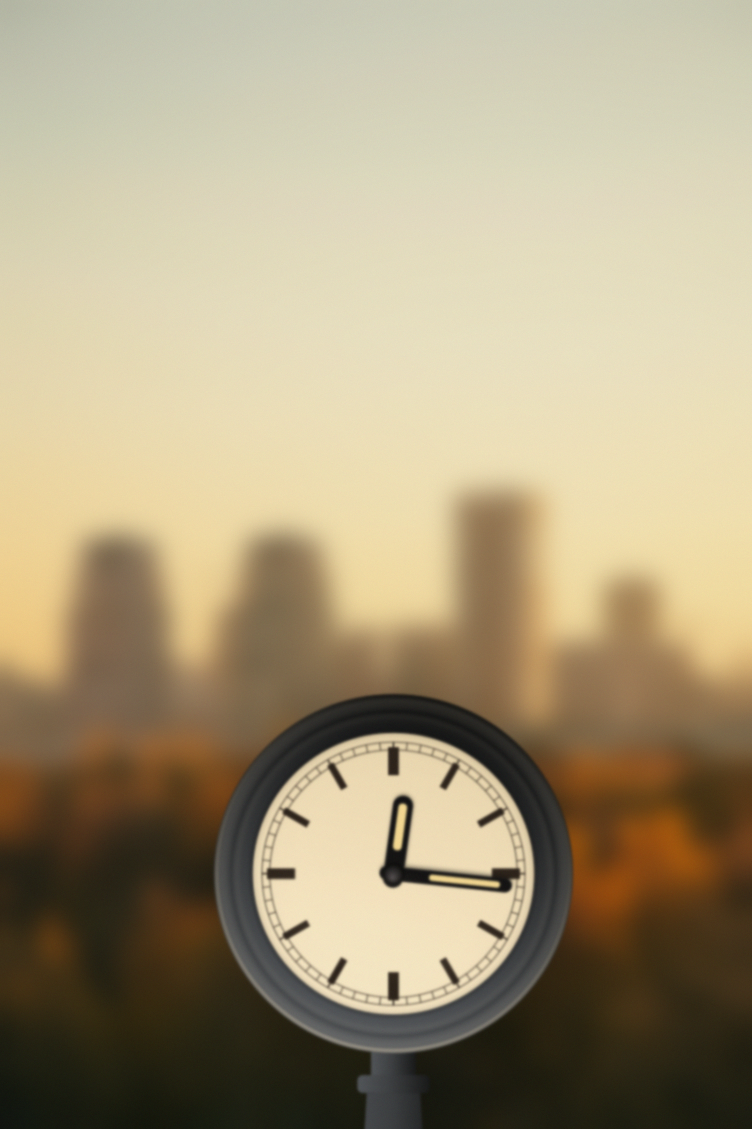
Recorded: 12,16
